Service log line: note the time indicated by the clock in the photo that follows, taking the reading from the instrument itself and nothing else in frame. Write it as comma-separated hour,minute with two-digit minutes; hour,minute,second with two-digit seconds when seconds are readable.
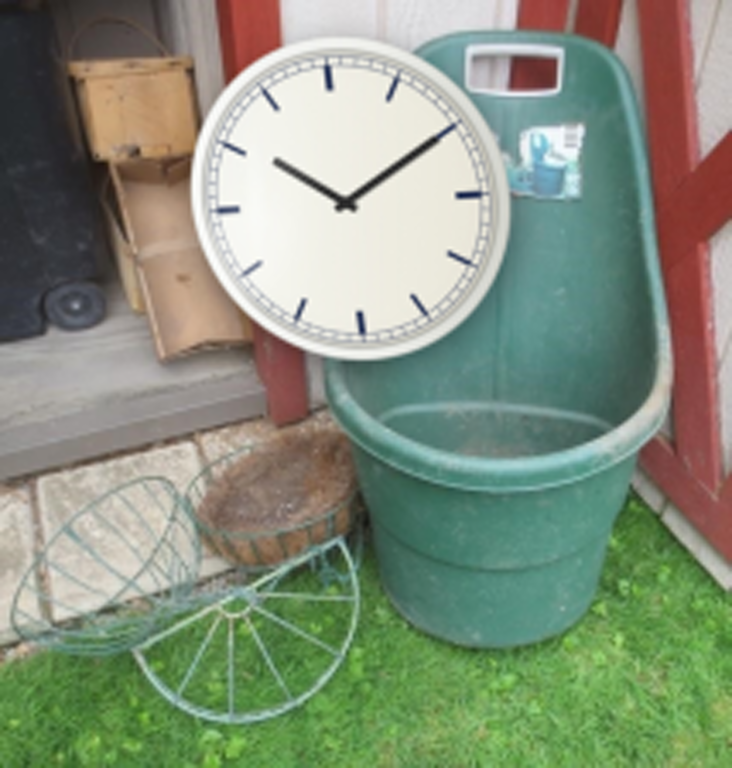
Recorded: 10,10
